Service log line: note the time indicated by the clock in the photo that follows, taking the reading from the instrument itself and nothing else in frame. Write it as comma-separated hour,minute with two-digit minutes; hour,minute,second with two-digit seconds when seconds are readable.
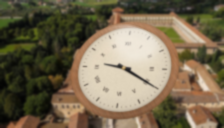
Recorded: 9,20
